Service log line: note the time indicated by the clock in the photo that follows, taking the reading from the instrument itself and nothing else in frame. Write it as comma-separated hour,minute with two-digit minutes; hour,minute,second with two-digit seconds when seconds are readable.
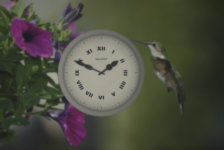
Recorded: 1,49
